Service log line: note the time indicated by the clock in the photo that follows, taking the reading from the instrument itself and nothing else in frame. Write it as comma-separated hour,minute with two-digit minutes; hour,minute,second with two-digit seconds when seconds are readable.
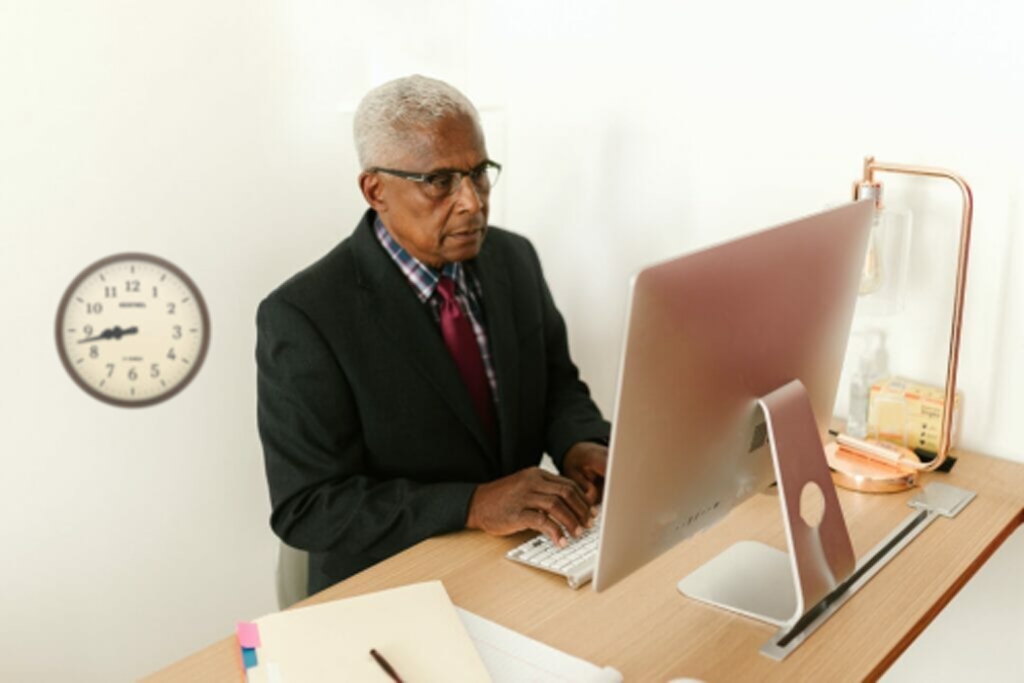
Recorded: 8,43
